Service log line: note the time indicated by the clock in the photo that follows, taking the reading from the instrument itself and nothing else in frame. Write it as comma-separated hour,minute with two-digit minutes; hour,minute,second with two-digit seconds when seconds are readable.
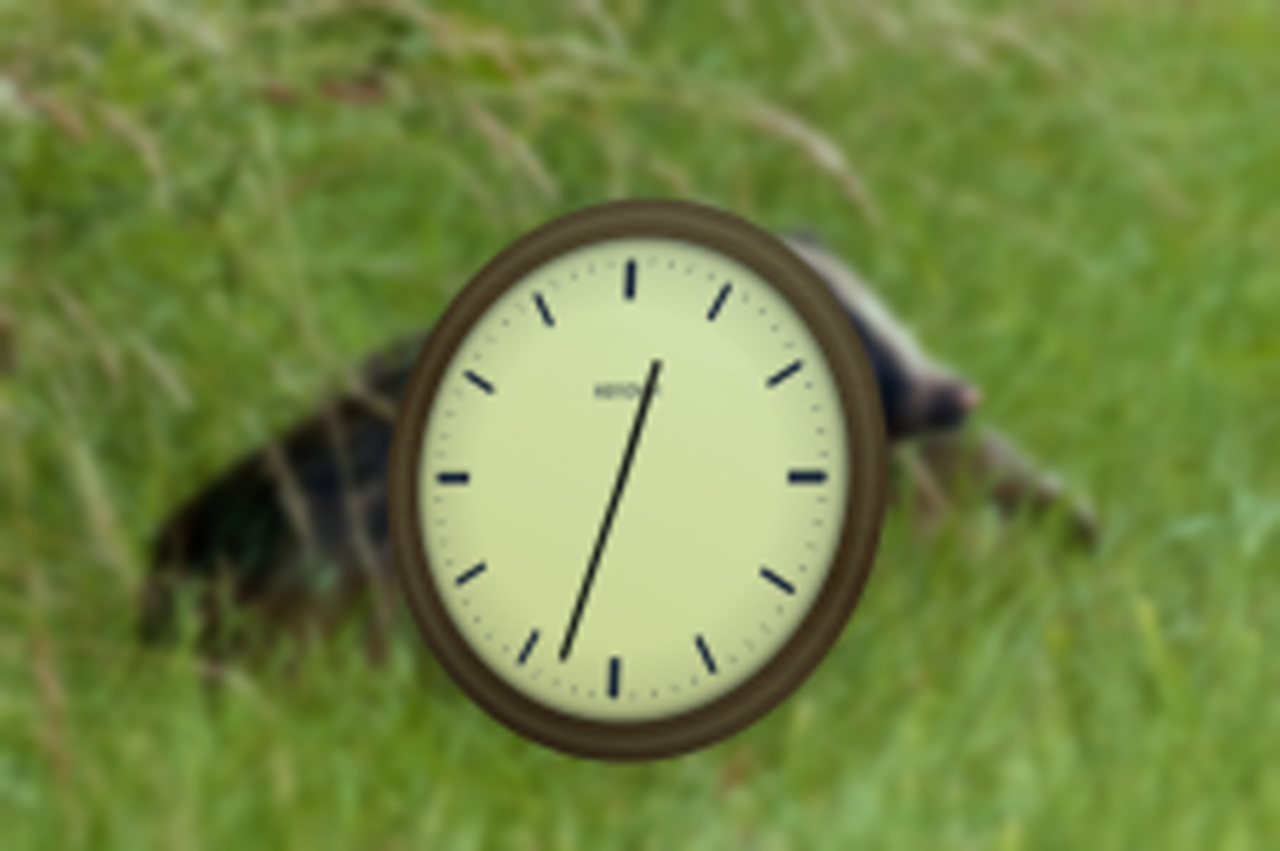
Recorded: 12,33
